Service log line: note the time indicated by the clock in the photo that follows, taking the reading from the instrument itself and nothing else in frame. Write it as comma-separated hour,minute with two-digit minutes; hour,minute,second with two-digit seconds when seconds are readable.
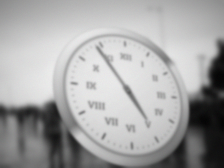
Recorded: 4,54
